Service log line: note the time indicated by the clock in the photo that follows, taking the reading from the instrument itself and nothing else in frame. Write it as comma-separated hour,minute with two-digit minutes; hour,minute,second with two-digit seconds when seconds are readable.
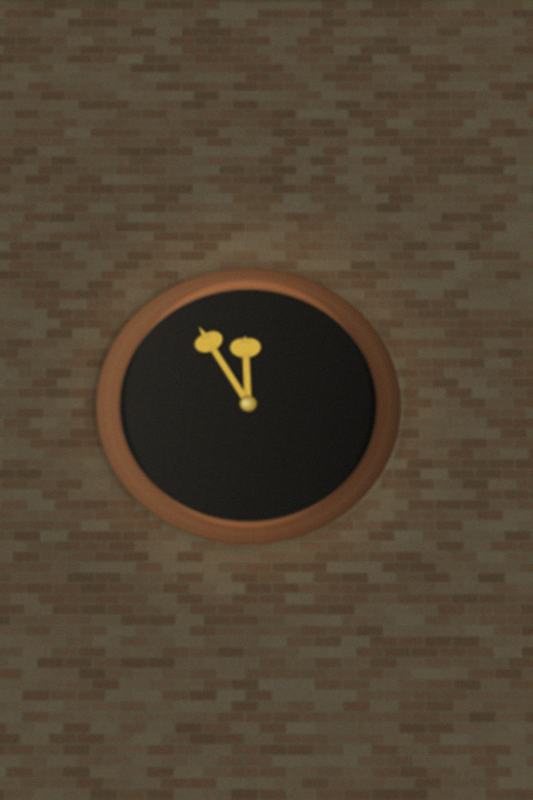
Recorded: 11,55
